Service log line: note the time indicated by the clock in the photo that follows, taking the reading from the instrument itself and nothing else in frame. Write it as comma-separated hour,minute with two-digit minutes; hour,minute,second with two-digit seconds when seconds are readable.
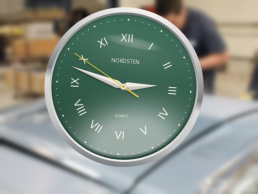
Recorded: 2,47,50
